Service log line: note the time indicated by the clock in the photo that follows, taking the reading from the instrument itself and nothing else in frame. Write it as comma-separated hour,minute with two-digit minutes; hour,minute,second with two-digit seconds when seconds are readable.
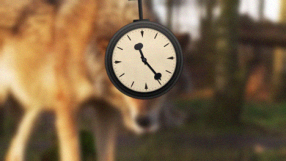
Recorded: 11,24
